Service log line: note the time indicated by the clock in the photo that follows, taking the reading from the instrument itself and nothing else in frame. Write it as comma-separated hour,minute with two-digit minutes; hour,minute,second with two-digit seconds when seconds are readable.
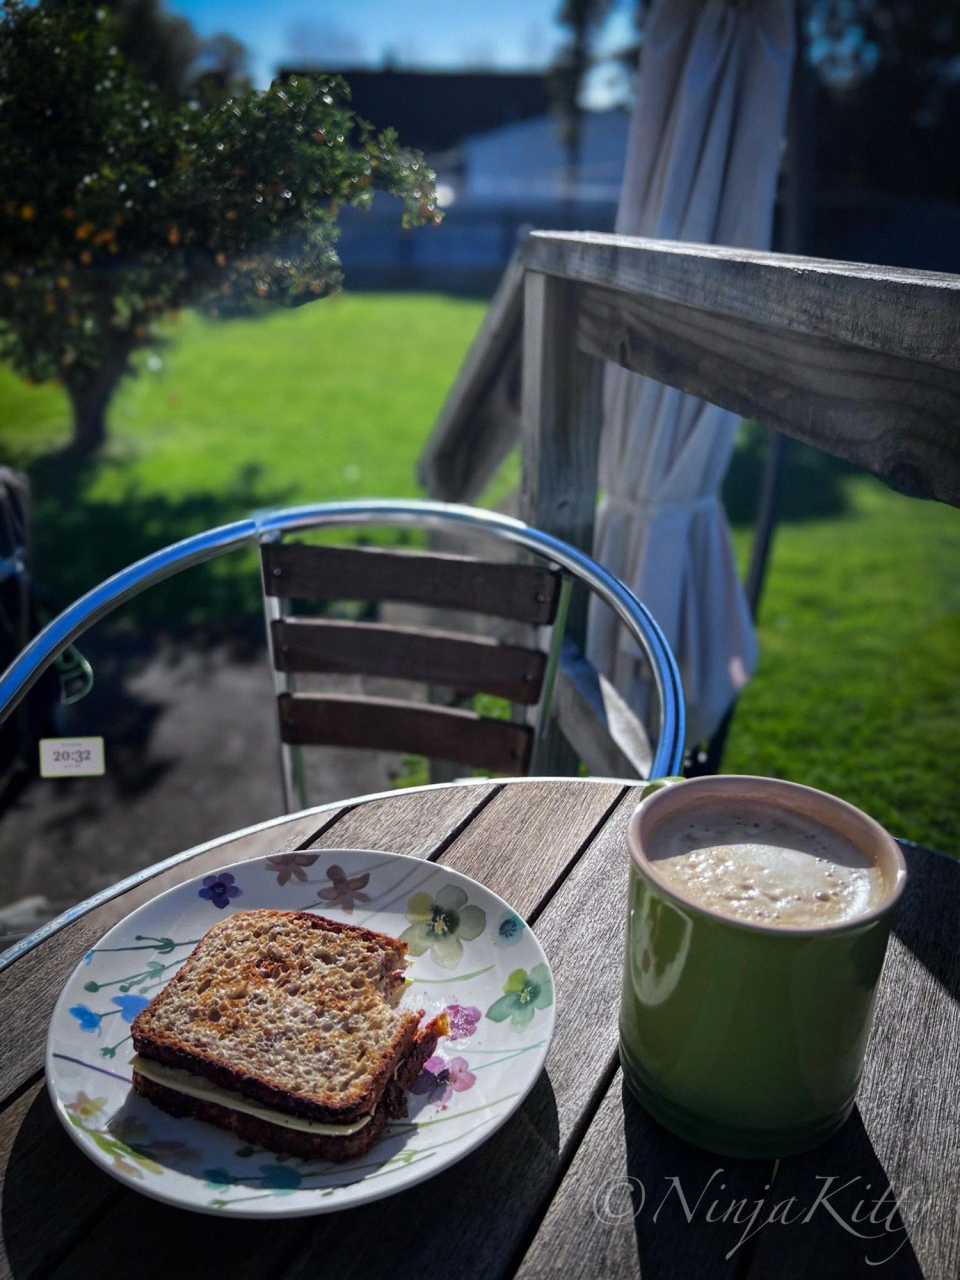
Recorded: 20,32
